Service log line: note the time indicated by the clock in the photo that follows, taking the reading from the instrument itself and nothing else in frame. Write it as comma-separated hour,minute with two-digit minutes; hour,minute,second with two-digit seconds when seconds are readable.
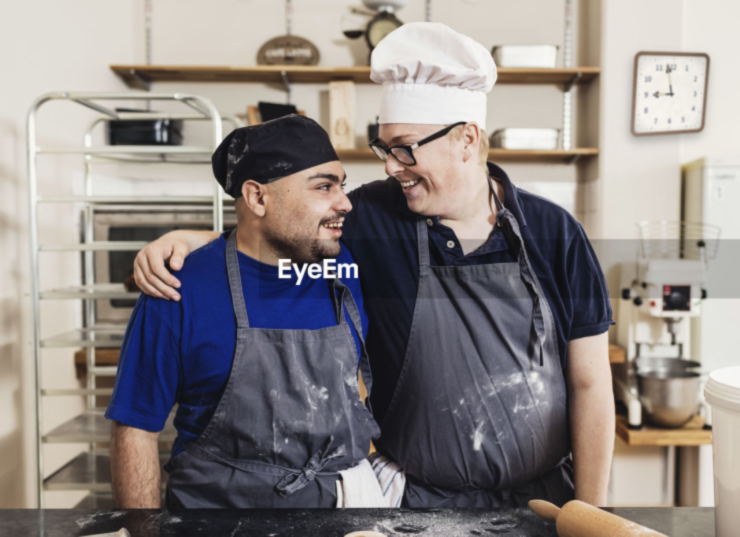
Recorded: 8,58
